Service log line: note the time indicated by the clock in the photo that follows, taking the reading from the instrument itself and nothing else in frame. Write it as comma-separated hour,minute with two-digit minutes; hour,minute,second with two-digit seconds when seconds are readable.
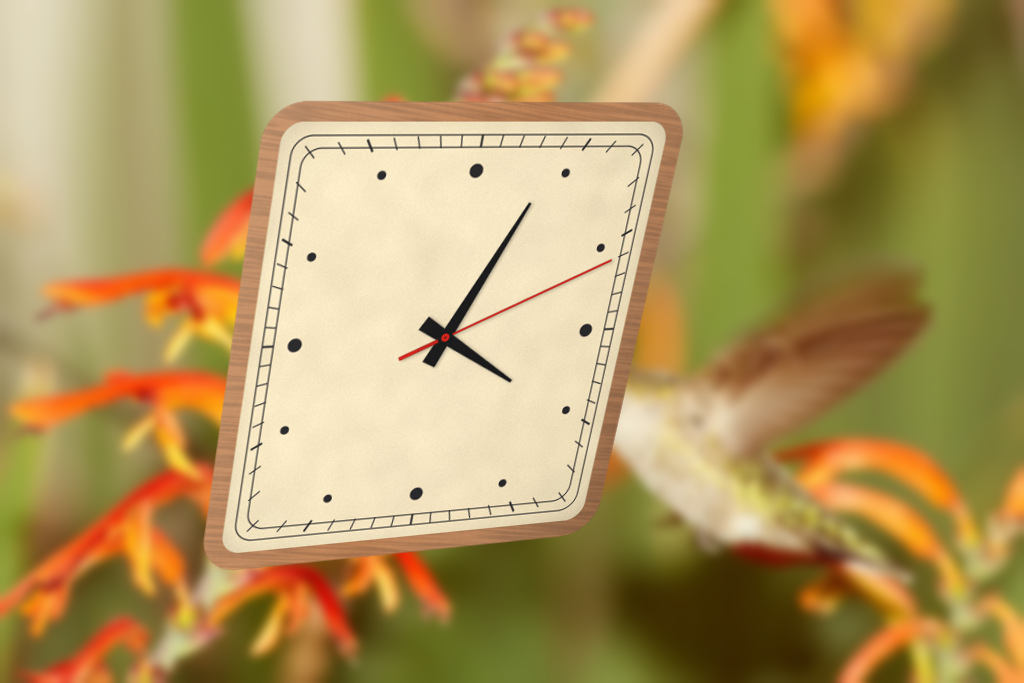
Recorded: 4,04,11
